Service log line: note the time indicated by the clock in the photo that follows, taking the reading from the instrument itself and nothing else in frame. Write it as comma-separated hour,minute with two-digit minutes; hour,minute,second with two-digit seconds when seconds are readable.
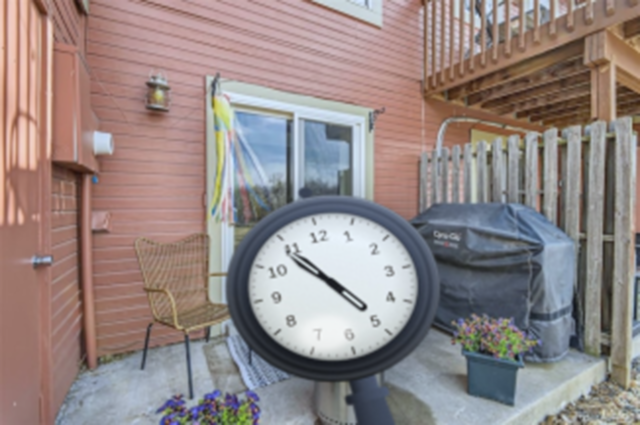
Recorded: 4,54
